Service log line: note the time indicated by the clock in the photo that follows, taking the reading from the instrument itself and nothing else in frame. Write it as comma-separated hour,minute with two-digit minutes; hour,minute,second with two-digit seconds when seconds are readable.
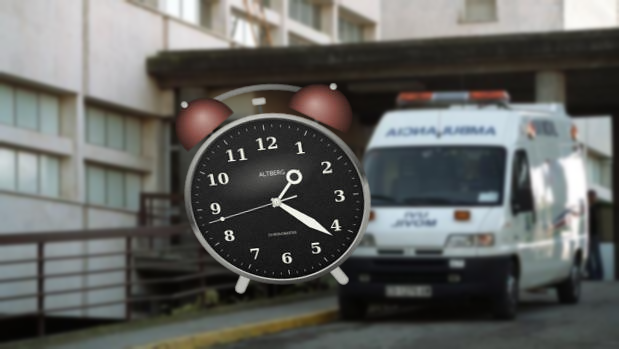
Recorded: 1,21,43
